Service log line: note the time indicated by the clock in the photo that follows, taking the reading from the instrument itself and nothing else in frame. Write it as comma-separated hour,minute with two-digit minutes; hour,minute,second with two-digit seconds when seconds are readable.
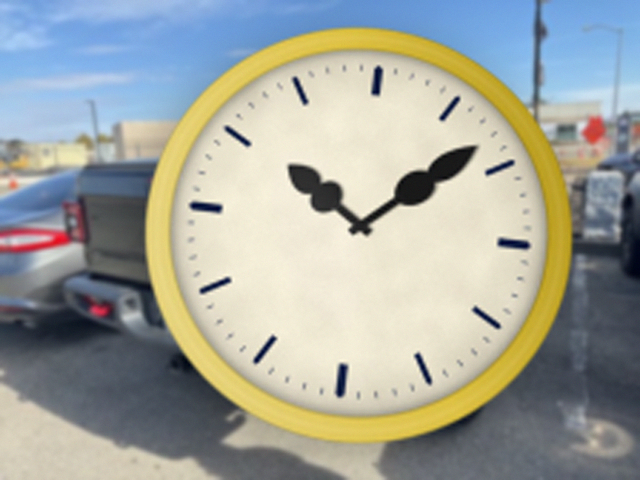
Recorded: 10,08
